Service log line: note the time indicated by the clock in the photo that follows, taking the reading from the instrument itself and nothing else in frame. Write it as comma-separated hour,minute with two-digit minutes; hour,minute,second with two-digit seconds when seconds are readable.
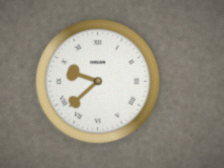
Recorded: 9,38
